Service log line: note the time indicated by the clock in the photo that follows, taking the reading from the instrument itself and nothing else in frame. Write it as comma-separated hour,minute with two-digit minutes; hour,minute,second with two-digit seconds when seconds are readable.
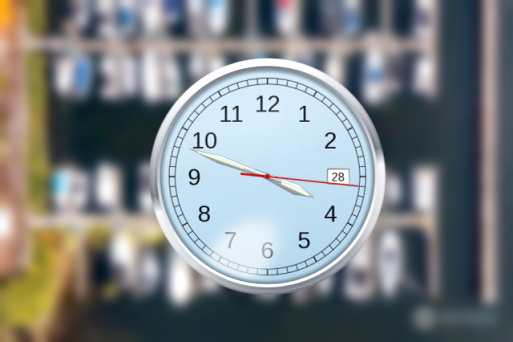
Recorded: 3,48,16
